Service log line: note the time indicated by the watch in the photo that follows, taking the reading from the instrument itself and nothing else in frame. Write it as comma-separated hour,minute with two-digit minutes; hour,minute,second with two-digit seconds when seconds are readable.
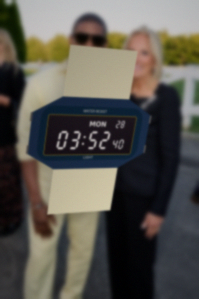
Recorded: 3,52
